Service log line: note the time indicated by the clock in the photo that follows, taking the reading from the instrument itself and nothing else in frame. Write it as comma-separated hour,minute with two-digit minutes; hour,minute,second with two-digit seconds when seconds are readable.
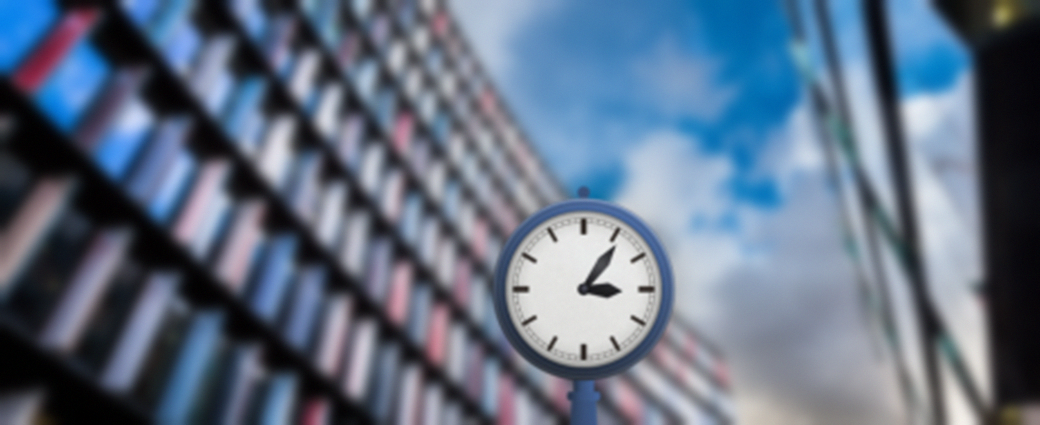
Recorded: 3,06
